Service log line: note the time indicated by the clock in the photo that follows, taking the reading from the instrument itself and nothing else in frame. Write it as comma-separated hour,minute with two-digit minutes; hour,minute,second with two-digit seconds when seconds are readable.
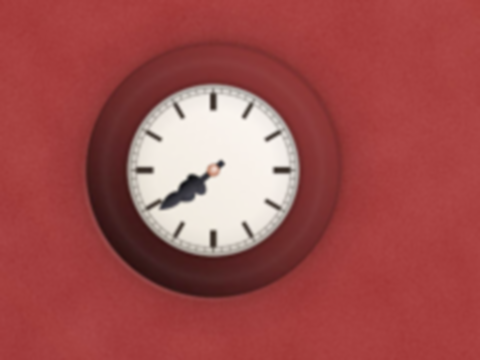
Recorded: 7,39
